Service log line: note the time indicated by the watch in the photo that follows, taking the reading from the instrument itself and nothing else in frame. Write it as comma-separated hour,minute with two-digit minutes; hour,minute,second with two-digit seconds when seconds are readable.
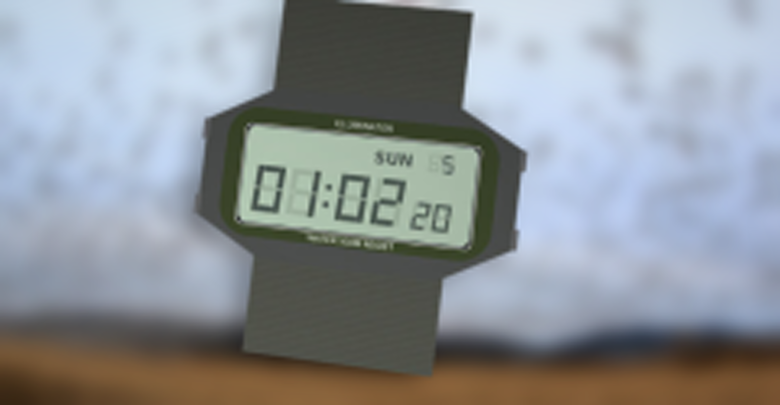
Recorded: 1,02,20
